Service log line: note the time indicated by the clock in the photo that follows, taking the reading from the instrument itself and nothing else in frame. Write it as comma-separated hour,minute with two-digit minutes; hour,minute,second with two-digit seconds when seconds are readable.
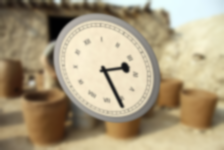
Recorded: 3,31
